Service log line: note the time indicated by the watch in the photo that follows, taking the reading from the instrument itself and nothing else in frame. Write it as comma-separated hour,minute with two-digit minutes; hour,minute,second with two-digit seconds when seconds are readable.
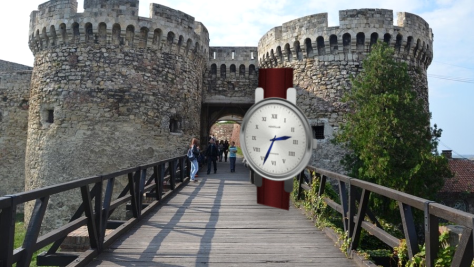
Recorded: 2,34
